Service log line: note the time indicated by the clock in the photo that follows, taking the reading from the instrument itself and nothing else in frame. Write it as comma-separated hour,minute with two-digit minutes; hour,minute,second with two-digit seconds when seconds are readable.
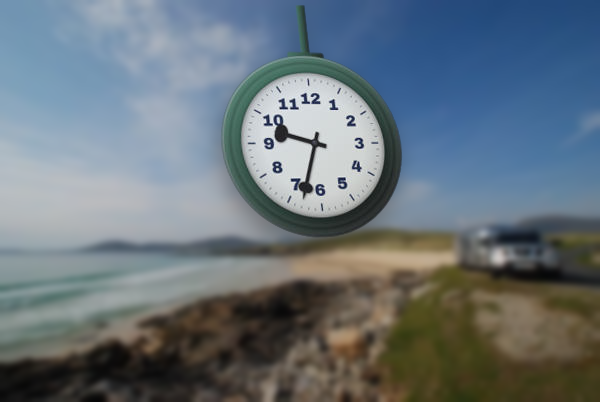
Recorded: 9,33
